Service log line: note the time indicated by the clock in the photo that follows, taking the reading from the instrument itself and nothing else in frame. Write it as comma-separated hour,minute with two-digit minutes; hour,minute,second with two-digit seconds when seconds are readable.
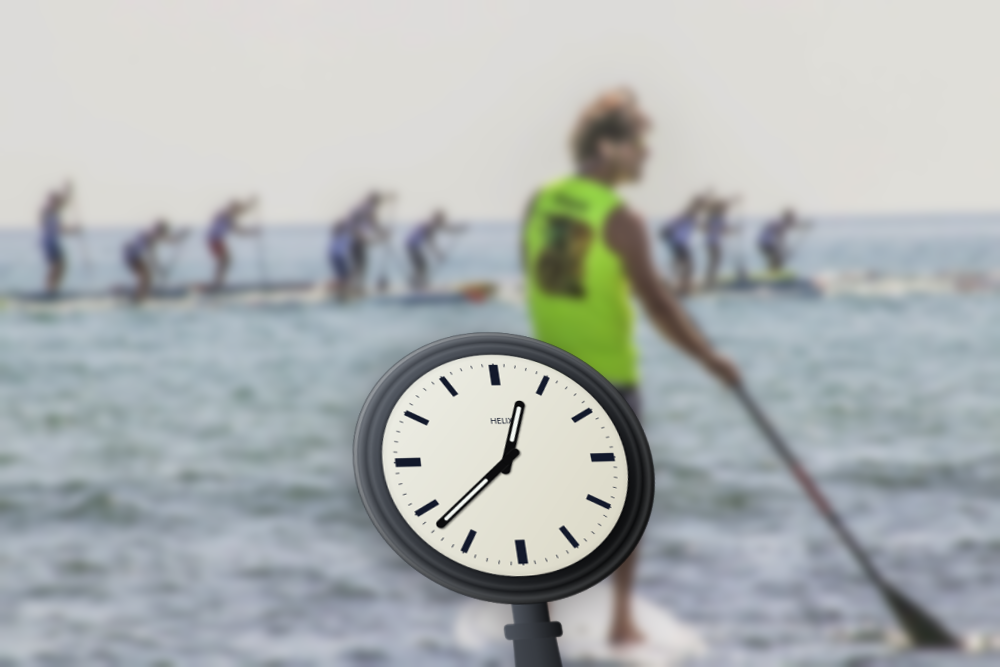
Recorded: 12,38
